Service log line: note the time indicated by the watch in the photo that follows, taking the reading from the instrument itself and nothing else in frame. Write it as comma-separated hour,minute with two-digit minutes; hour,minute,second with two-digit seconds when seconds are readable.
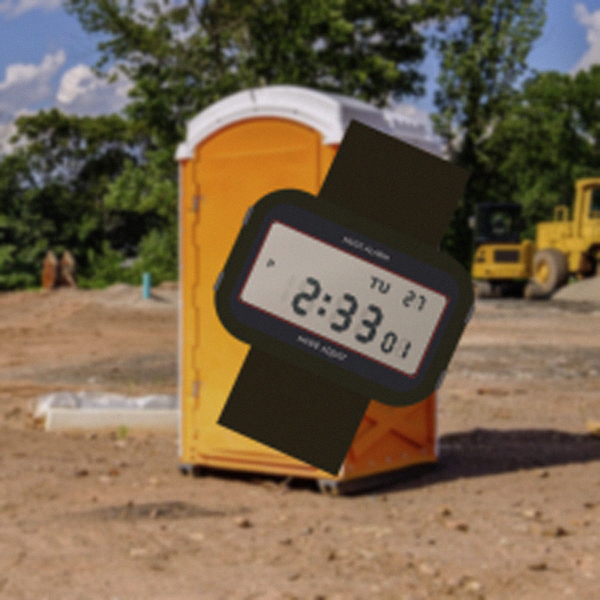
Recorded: 2,33,01
